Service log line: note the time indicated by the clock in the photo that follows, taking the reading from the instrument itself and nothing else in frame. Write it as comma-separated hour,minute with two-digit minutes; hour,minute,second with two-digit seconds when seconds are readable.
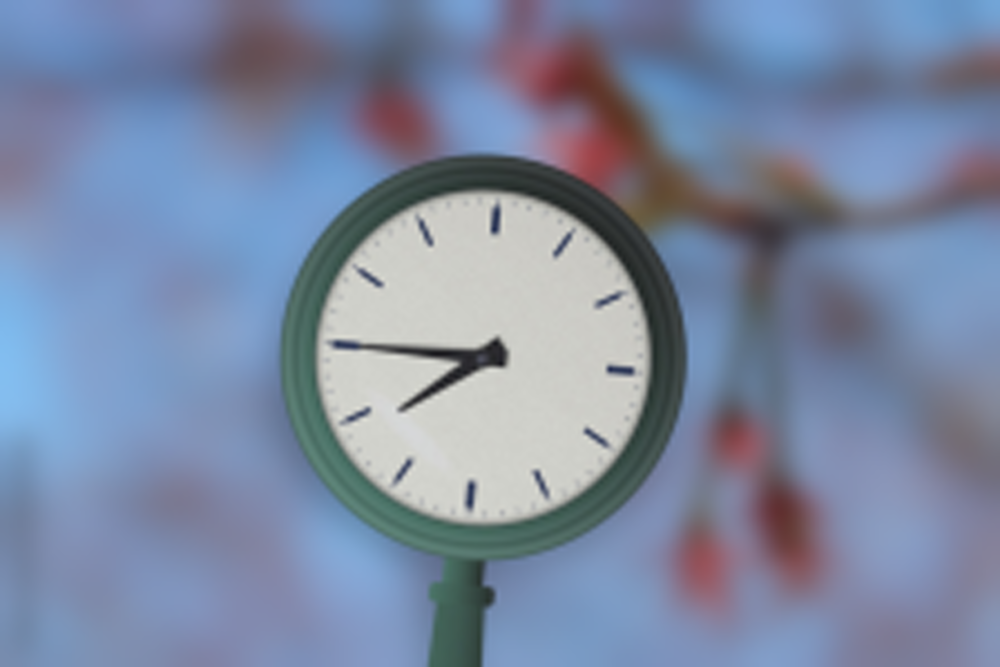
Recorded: 7,45
